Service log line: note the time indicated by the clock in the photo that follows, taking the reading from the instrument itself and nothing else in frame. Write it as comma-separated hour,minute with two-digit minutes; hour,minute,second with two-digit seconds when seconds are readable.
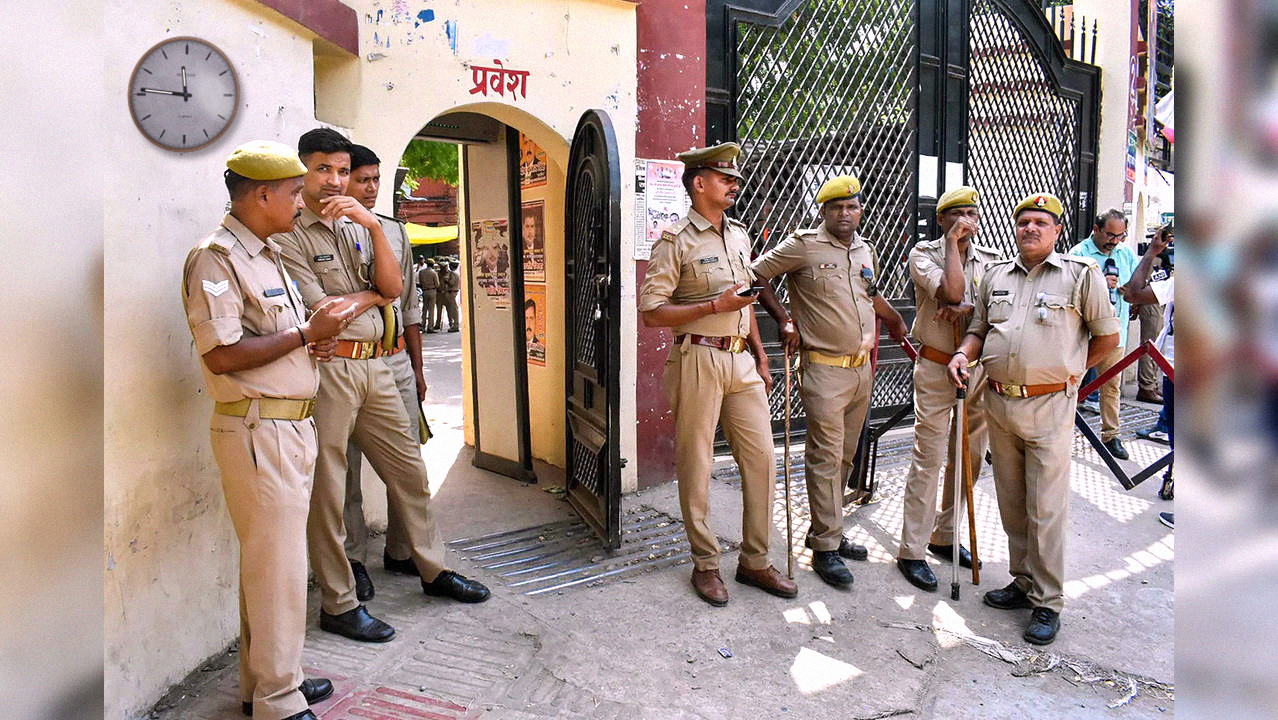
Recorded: 11,46
